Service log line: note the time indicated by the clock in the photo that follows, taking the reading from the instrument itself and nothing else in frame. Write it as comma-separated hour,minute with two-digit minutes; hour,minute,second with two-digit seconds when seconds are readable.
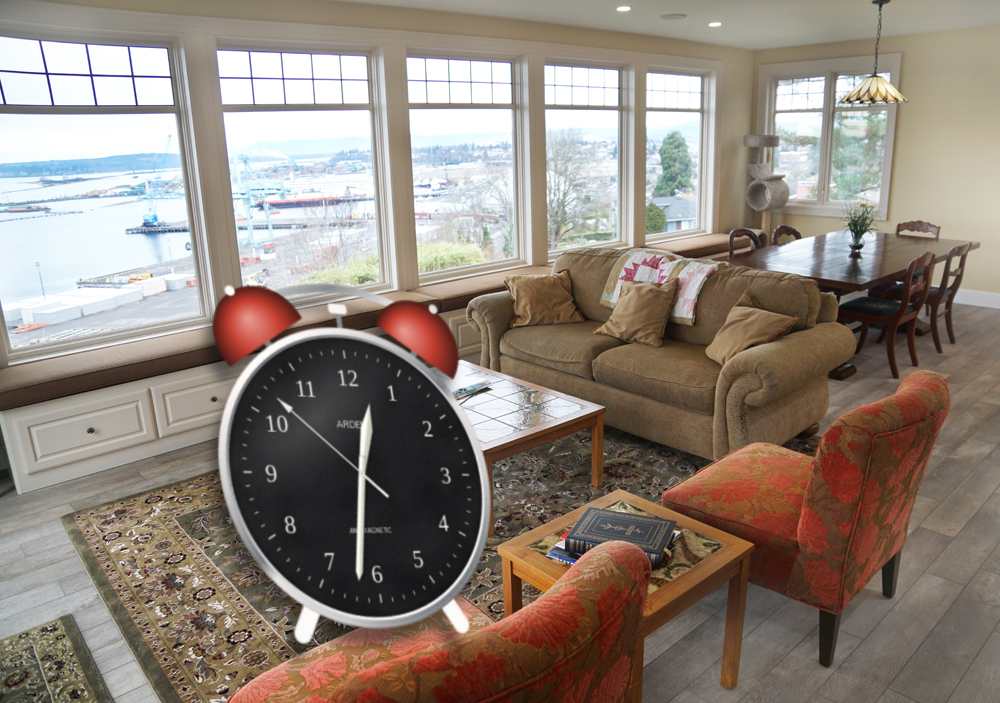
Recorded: 12,31,52
